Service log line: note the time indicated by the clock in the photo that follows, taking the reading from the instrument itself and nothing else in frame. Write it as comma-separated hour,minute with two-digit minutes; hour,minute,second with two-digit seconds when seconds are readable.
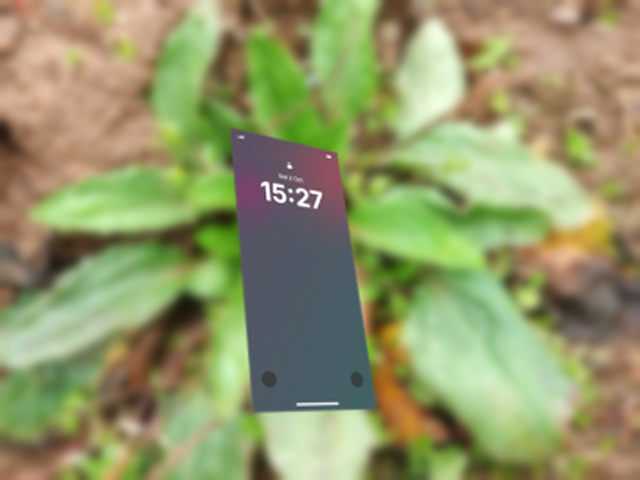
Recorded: 15,27
